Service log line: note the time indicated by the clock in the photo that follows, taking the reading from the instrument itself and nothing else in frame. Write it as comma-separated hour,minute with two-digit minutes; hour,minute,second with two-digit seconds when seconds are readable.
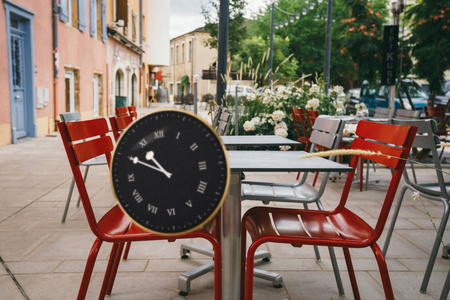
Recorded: 10,50
